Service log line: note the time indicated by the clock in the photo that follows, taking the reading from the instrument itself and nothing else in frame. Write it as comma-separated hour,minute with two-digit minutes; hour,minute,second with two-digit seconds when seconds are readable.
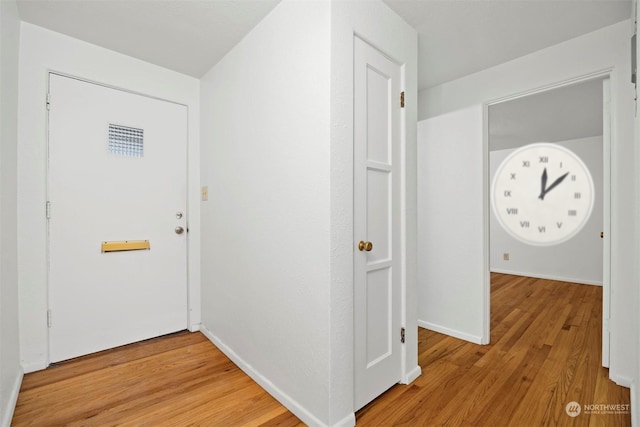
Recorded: 12,08
